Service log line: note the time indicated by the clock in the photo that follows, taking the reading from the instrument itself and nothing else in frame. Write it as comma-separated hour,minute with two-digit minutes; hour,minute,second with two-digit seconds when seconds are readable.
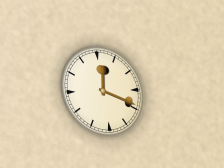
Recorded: 12,19
